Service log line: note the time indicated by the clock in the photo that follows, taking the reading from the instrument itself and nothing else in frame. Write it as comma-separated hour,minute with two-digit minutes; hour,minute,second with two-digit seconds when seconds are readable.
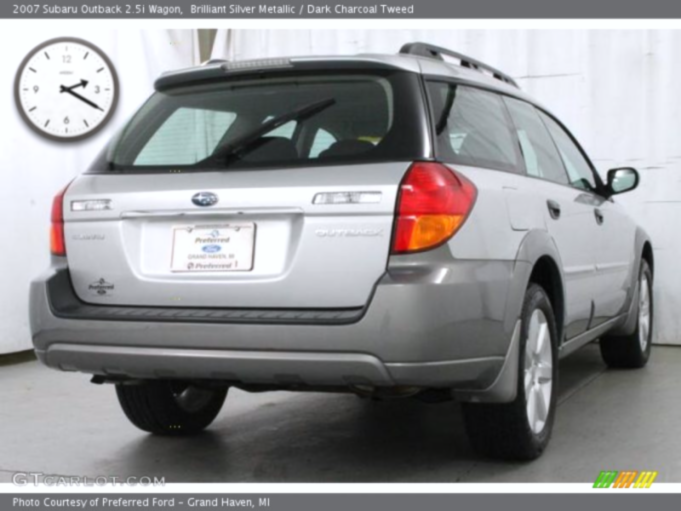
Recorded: 2,20
